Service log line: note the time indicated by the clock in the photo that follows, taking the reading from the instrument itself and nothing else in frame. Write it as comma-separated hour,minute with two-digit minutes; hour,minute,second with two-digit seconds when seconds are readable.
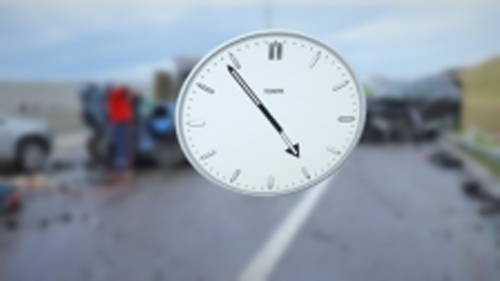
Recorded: 4,54
